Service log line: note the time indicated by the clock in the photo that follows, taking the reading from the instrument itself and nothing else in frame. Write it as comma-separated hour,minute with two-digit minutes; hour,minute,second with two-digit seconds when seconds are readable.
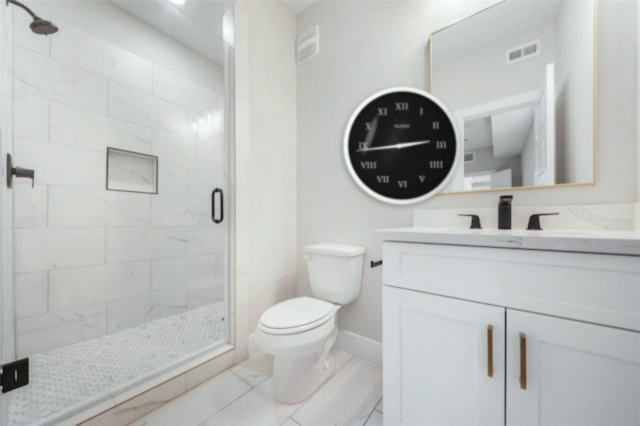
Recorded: 2,44
